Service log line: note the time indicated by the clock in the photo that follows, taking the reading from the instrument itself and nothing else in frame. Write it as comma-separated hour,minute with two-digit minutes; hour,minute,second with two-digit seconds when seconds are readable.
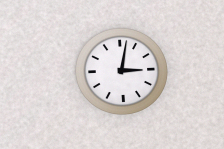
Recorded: 3,02
